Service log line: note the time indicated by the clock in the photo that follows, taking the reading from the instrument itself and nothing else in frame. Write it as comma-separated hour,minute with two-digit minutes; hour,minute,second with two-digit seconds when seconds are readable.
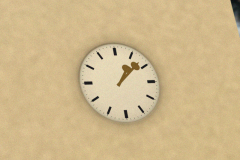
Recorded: 1,08
